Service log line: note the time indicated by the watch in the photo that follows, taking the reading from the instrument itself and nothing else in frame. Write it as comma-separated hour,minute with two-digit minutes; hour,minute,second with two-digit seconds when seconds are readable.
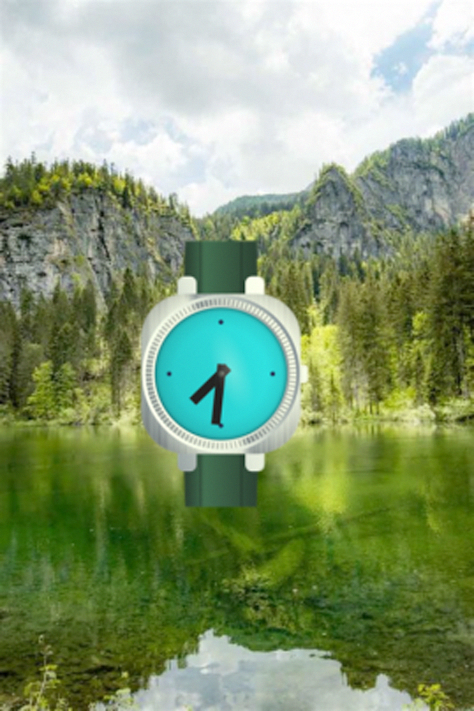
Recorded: 7,31
